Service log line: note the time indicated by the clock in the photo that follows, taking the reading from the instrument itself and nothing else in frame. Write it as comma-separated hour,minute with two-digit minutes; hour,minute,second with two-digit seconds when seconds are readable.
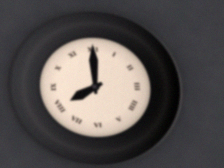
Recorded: 8,00
